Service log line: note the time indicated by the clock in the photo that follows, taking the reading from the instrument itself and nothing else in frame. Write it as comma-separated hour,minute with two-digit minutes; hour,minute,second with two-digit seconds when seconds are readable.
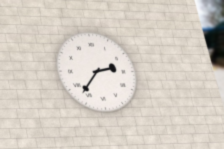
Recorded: 2,37
